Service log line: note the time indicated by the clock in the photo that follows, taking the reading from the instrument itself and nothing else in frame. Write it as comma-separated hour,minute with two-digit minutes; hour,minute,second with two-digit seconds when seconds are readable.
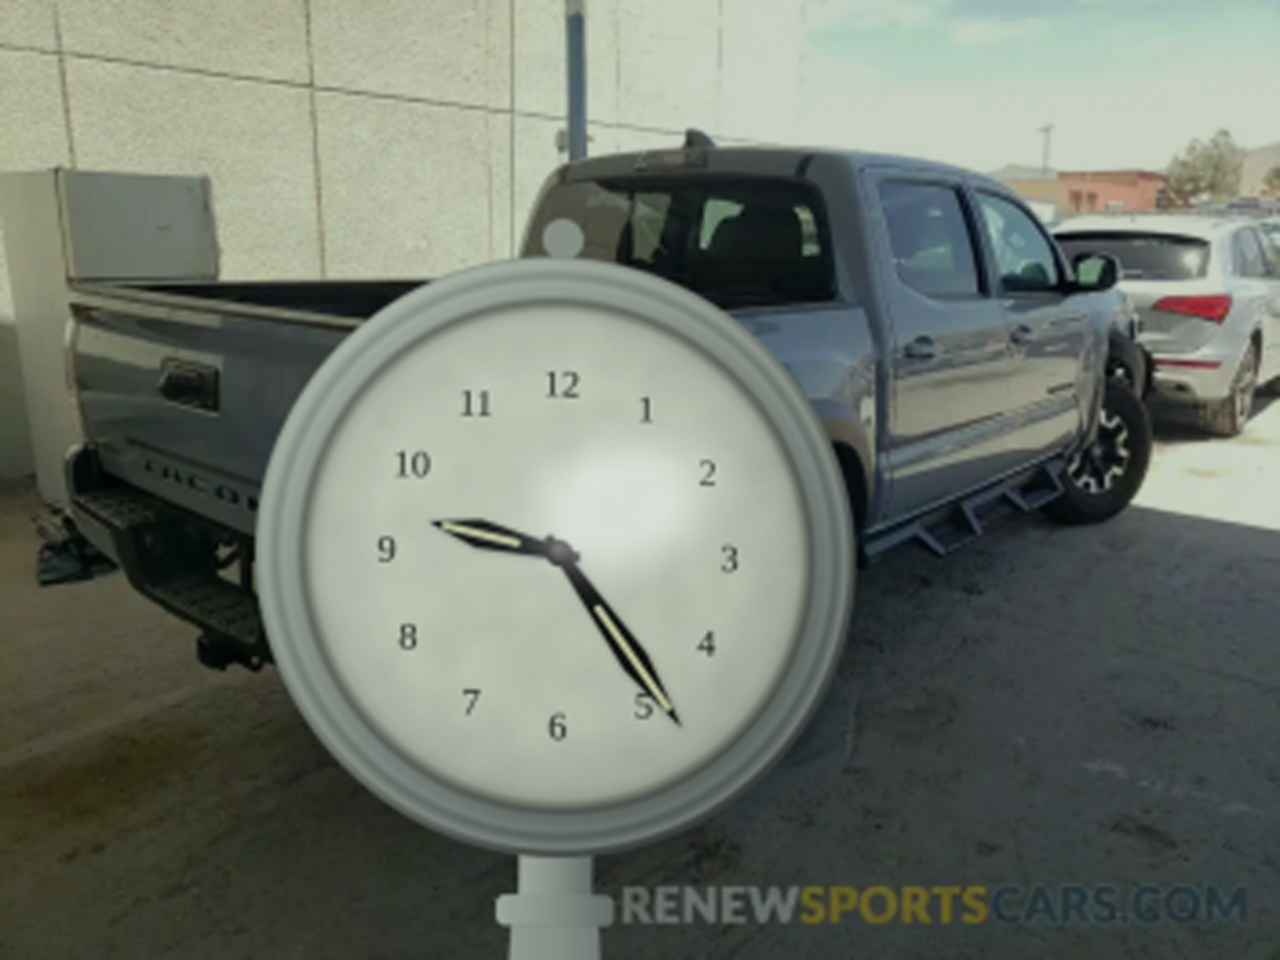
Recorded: 9,24
